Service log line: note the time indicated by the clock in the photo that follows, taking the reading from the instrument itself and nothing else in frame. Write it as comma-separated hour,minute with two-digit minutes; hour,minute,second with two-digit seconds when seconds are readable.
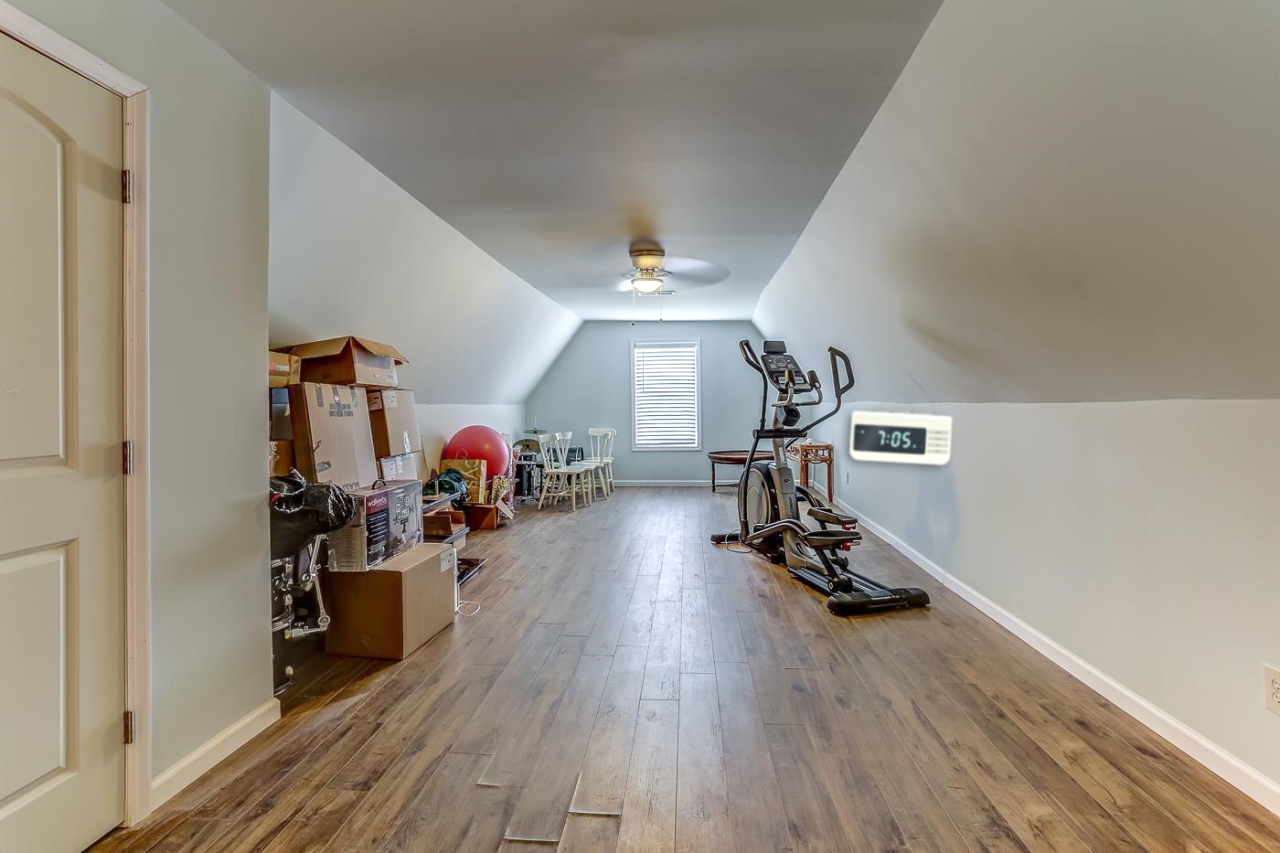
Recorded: 7,05
